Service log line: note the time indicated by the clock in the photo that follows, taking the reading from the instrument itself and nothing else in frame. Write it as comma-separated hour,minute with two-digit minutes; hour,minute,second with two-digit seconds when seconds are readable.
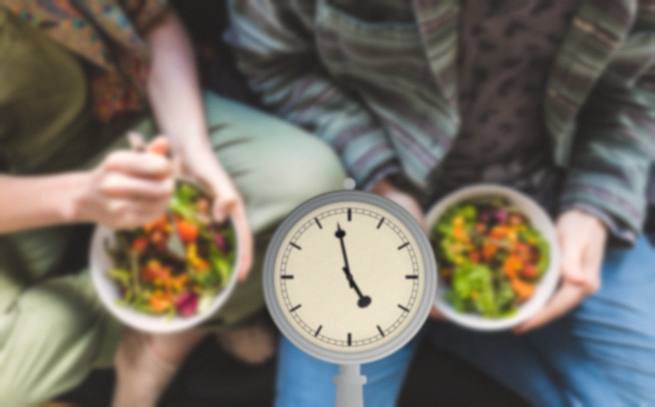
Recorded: 4,58
